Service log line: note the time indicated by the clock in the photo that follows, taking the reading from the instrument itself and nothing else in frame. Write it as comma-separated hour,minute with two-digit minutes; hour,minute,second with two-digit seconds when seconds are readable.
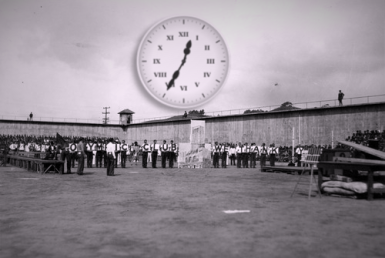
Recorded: 12,35
